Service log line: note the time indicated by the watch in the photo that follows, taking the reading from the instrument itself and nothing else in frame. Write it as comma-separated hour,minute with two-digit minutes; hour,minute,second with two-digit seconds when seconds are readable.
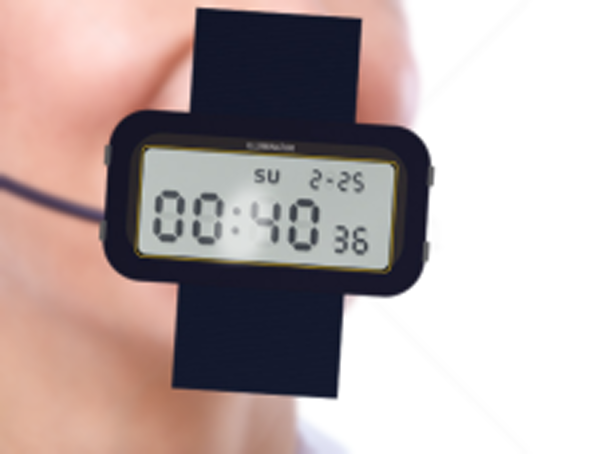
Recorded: 0,40,36
